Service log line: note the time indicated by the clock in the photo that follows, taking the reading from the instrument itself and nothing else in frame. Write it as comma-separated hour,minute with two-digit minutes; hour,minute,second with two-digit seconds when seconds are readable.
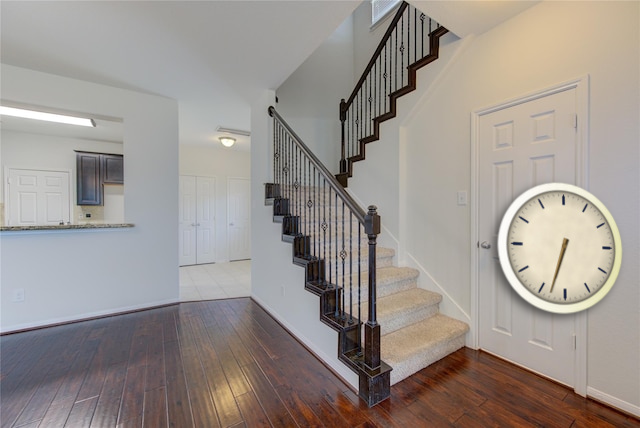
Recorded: 6,33
